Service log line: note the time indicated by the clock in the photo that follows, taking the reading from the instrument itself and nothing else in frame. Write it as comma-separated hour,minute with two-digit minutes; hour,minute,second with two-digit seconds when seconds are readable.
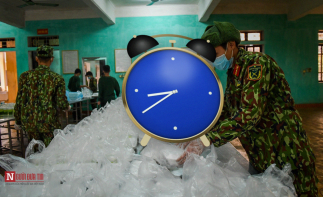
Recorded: 8,39
